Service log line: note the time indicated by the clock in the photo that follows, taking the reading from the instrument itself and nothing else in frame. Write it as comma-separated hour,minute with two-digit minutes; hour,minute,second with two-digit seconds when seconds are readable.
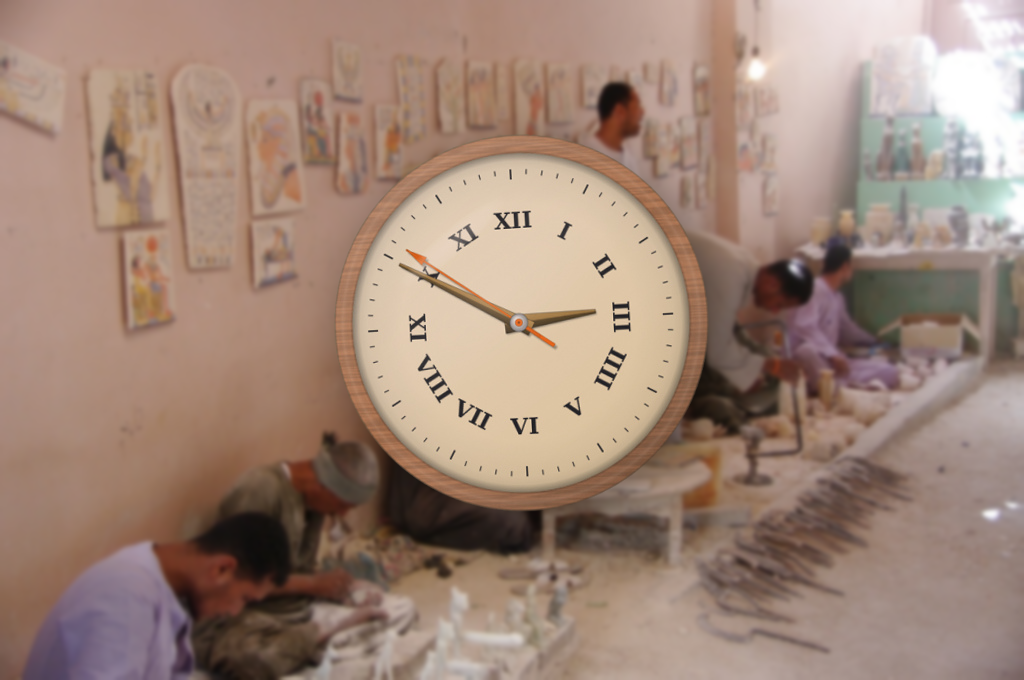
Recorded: 2,49,51
